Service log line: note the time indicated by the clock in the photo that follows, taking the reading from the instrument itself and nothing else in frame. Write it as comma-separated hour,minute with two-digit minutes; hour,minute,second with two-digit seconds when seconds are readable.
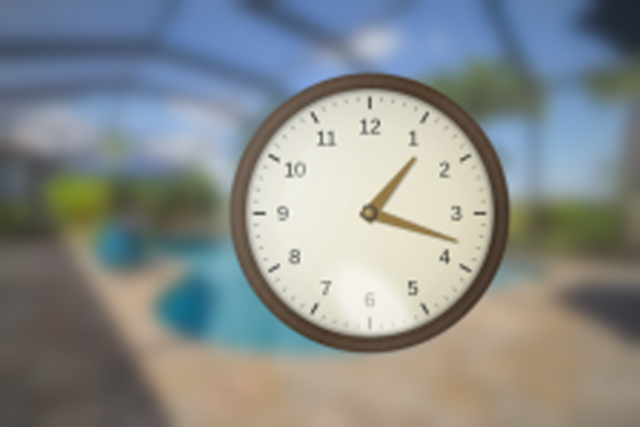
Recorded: 1,18
